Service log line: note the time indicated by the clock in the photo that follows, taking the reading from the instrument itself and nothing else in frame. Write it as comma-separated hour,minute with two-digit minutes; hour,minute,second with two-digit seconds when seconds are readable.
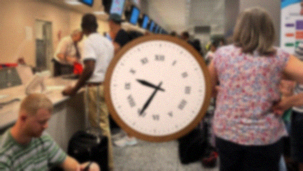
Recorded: 9,35
